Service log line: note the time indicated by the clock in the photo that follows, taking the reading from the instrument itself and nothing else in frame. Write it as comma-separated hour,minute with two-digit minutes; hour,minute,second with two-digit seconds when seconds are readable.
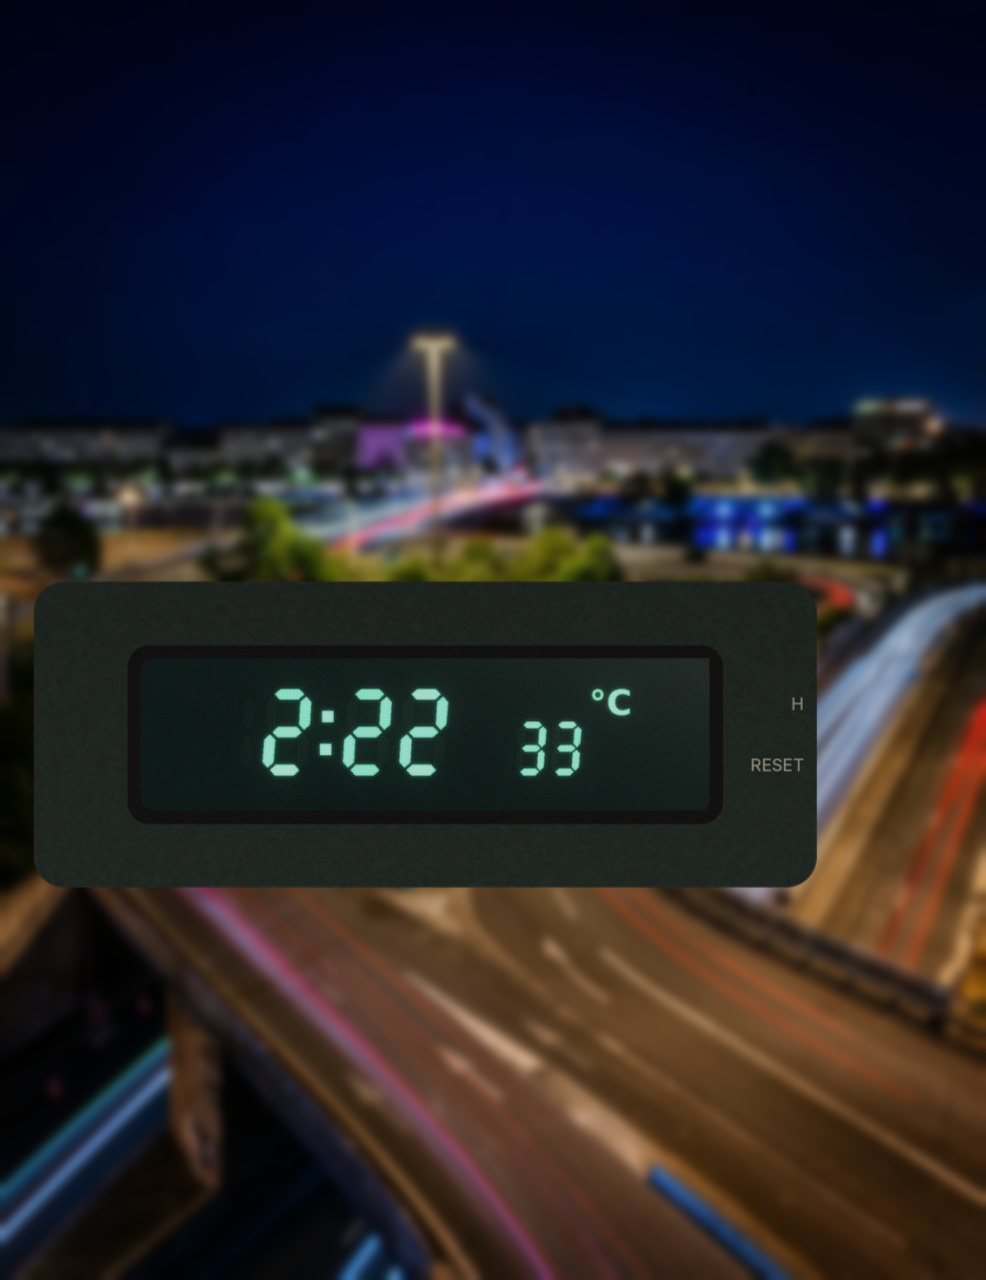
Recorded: 2,22
